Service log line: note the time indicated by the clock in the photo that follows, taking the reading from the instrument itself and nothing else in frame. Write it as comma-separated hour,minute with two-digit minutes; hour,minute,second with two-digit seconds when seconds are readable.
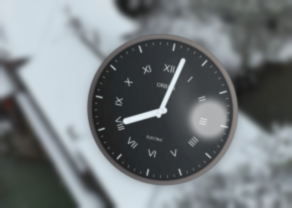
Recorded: 8,02
